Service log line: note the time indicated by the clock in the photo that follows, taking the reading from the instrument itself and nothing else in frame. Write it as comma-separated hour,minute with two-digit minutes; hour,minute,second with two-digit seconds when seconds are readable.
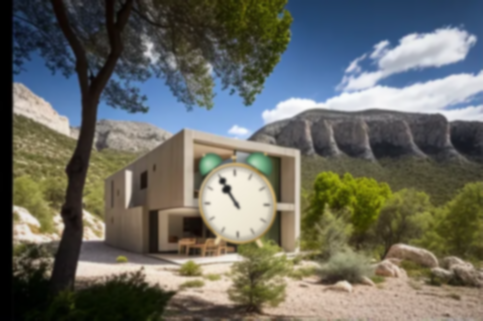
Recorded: 10,55
